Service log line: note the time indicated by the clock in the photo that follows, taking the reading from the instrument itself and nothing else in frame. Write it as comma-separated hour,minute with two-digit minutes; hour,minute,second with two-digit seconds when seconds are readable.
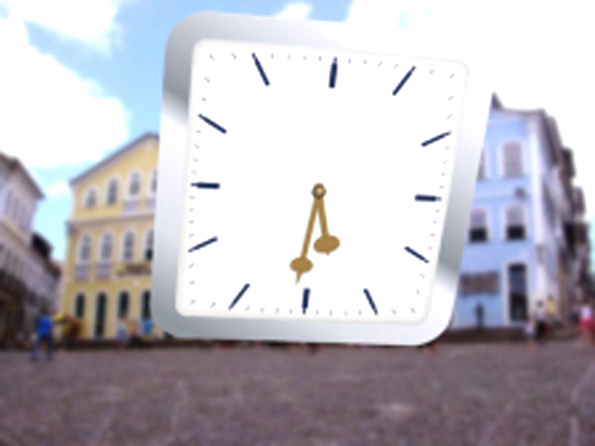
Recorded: 5,31
